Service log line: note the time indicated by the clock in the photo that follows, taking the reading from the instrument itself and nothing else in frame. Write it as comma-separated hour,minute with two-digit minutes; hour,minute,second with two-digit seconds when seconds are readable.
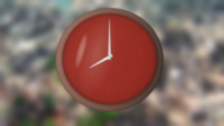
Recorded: 8,00
